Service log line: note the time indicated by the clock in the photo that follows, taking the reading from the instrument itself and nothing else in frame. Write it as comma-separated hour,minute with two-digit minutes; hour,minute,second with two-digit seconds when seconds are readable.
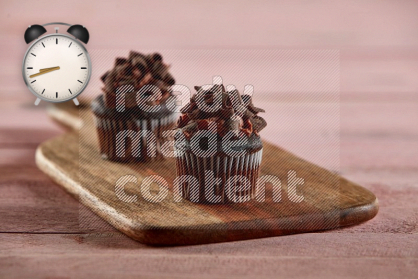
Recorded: 8,42
